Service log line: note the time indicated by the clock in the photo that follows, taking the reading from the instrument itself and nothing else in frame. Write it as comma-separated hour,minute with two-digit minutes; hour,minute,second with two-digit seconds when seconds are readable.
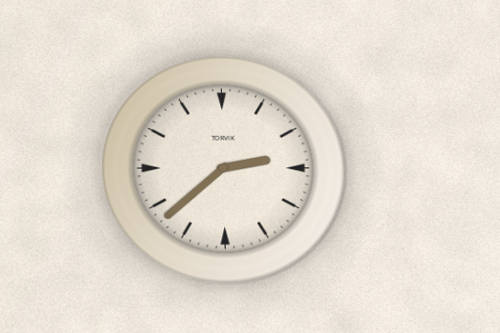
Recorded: 2,38
